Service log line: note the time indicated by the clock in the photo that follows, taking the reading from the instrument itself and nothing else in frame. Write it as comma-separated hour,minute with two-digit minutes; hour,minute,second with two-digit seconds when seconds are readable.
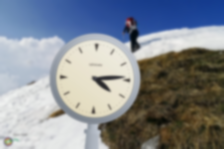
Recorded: 4,14
